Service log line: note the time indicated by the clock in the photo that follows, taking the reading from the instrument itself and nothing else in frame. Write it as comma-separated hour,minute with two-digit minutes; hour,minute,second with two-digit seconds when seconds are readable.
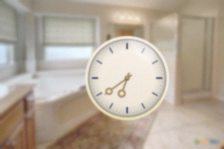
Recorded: 6,39
